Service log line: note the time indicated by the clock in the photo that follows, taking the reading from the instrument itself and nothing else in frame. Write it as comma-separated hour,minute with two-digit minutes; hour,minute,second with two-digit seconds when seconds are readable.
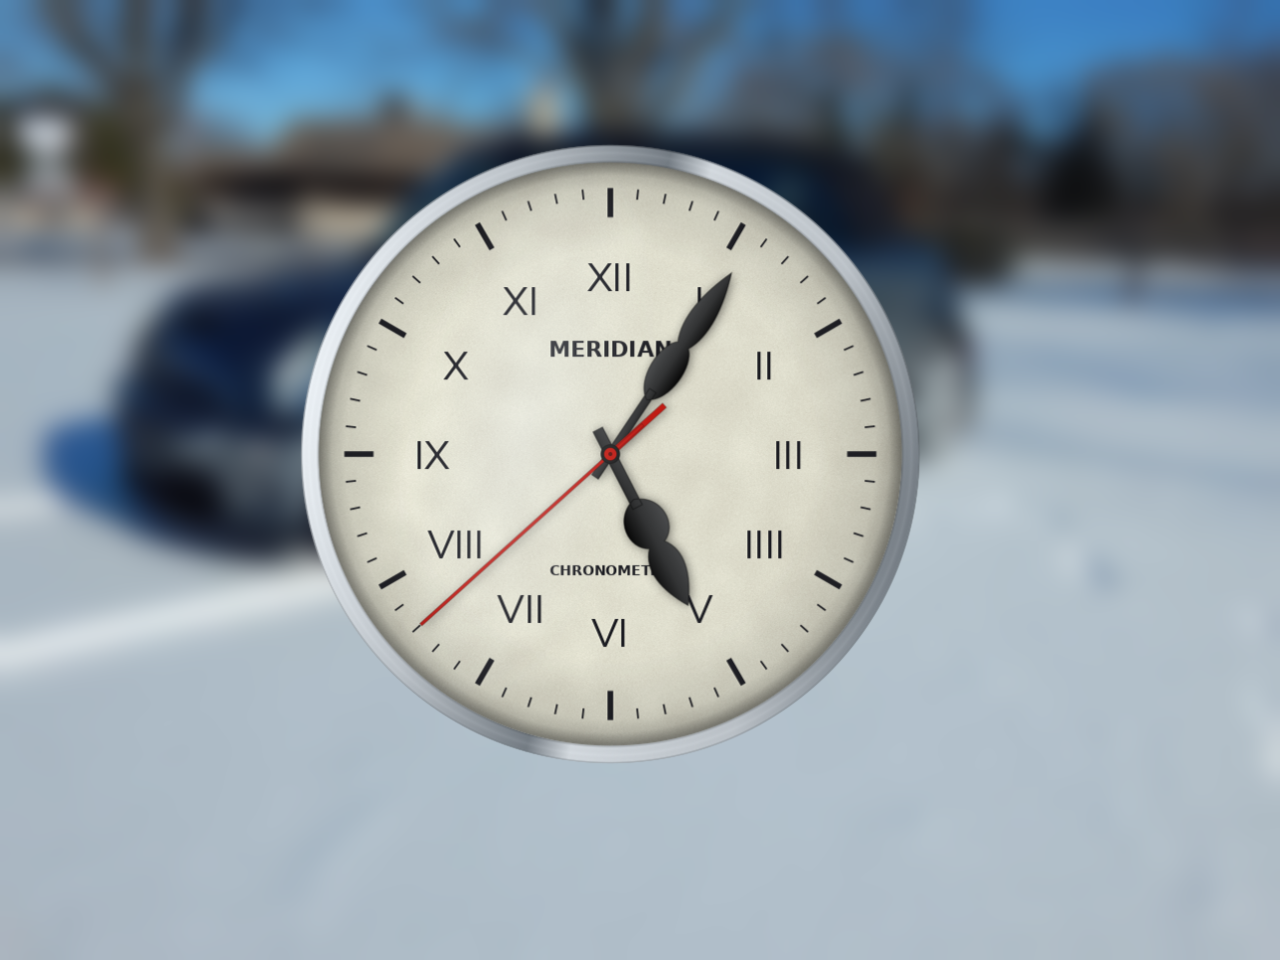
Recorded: 5,05,38
